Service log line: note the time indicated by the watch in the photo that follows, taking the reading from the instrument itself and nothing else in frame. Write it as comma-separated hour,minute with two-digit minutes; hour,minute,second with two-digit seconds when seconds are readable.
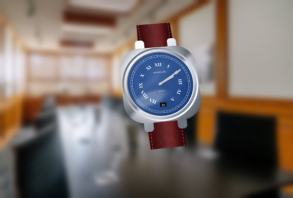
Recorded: 2,10
